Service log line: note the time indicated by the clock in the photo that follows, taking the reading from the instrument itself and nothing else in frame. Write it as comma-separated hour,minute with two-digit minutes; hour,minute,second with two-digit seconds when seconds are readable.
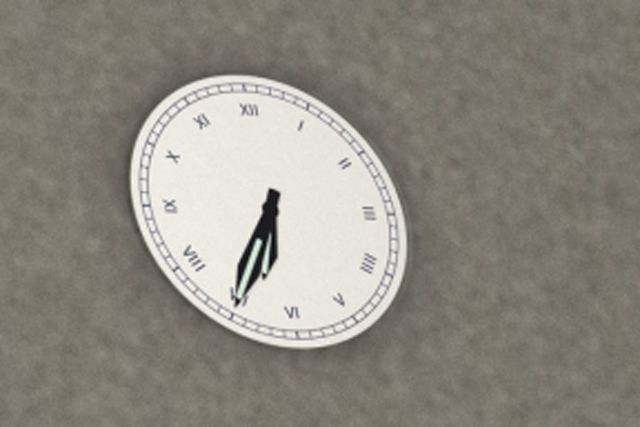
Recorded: 6,35
